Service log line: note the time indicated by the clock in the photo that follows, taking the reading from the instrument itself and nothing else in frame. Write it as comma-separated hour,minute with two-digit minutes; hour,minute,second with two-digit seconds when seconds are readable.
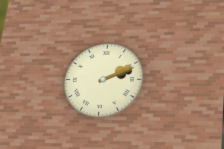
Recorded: 2,11
